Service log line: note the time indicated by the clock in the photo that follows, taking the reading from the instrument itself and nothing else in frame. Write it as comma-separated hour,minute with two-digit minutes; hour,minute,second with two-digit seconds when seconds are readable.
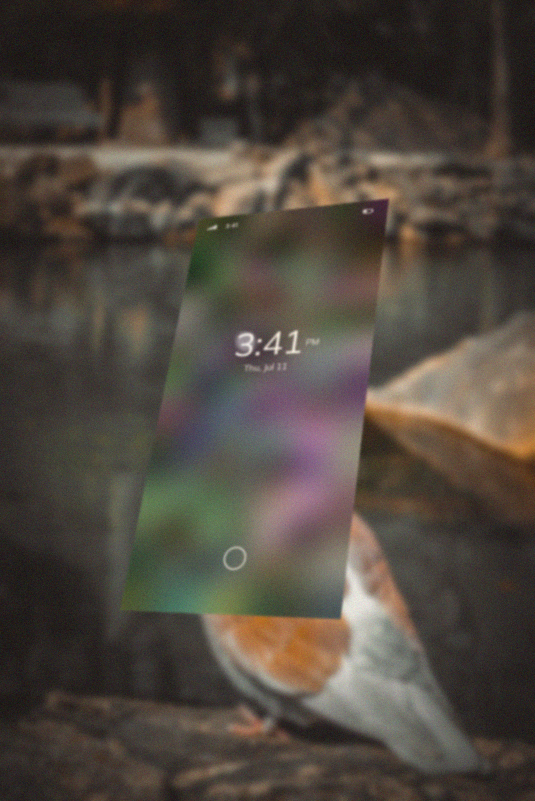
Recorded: 3,41
